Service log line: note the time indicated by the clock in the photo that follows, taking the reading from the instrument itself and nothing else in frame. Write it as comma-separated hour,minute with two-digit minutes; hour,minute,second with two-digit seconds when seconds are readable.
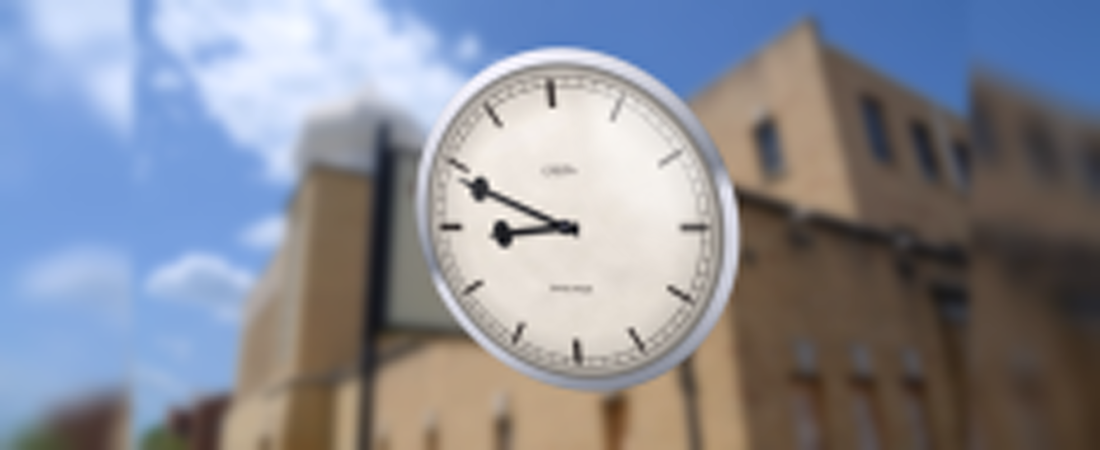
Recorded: 8,49
